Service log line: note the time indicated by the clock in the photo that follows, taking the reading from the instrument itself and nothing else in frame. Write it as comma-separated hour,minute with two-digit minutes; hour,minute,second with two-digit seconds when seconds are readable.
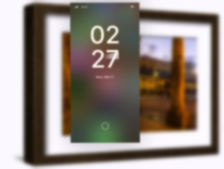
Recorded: 2,27
